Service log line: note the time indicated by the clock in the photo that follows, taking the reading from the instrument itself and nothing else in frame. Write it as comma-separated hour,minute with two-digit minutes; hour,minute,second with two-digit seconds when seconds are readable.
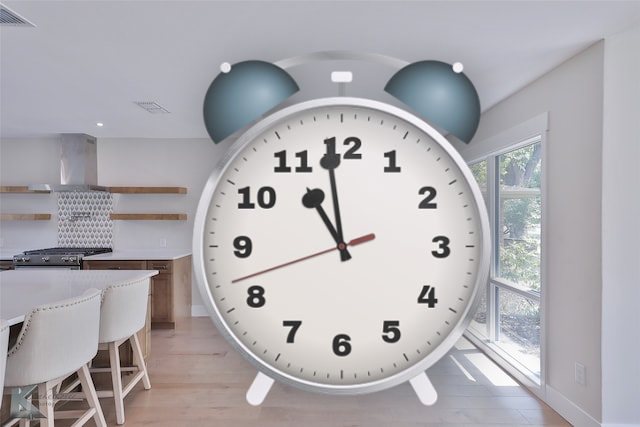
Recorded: 10,58,42
